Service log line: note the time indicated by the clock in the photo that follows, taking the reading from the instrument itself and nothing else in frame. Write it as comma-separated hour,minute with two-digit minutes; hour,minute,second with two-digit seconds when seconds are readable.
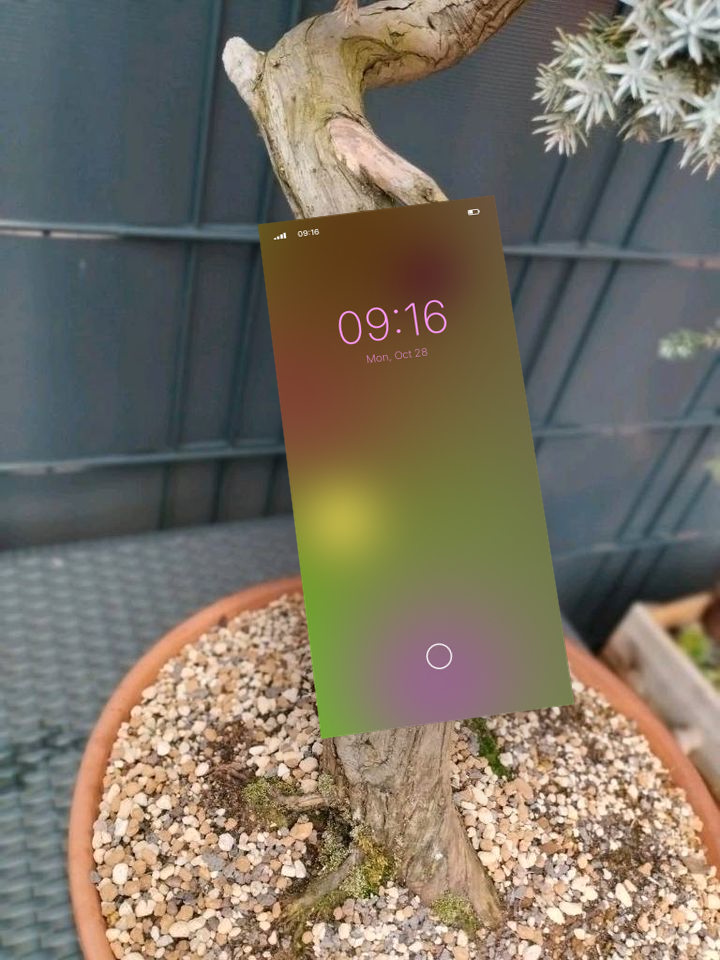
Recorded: 9,16
